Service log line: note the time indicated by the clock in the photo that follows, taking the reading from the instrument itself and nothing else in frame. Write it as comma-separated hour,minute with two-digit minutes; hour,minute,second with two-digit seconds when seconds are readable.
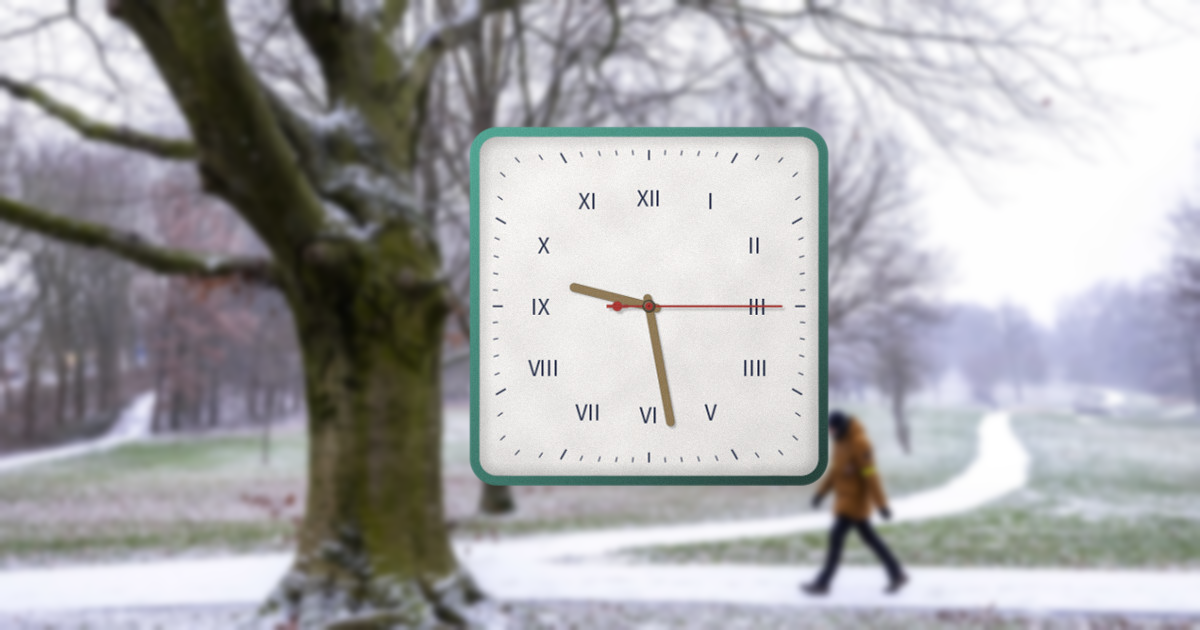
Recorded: 9,28,15
